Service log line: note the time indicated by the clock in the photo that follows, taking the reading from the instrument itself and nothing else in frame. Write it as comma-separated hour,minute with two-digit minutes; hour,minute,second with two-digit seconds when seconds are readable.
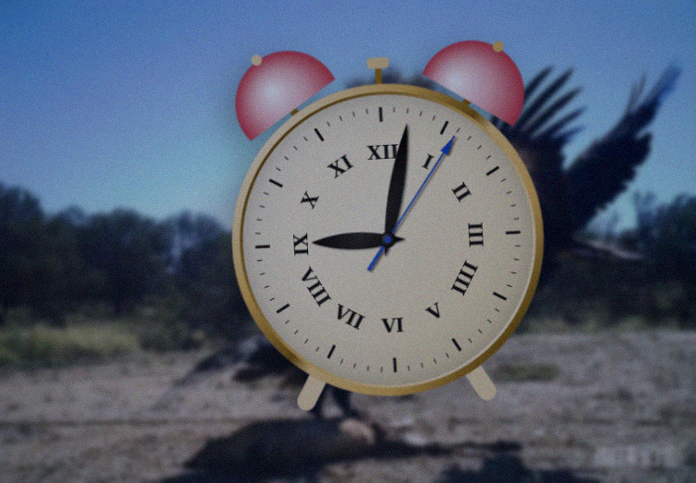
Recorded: 9,02,06
